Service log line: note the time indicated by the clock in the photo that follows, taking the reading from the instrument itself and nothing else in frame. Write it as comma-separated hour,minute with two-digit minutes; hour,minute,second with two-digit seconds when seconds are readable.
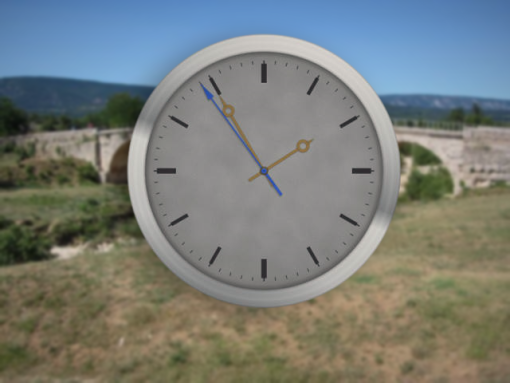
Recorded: 1,54,54
